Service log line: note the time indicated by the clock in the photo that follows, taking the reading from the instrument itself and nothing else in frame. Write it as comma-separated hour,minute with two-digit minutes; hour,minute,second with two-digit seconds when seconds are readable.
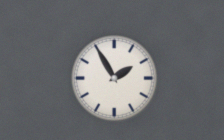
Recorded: 1,55
